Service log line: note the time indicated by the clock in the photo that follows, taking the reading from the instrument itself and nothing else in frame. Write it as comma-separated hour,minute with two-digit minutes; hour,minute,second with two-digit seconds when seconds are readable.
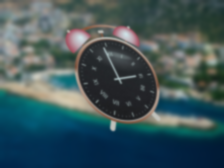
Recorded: 2,59
